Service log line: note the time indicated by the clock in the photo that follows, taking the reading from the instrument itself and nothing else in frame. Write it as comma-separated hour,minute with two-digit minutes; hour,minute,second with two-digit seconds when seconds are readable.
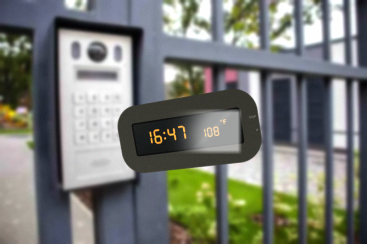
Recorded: 16,47
